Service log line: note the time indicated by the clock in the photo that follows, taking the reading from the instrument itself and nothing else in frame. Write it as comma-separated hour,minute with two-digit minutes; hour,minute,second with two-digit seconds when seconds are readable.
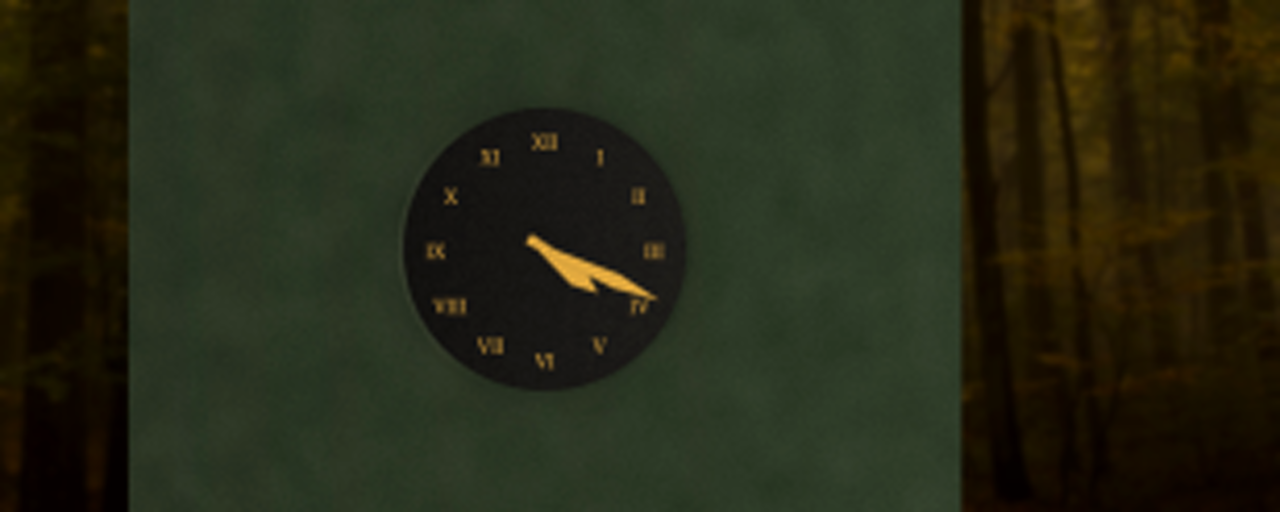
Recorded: 4,19
